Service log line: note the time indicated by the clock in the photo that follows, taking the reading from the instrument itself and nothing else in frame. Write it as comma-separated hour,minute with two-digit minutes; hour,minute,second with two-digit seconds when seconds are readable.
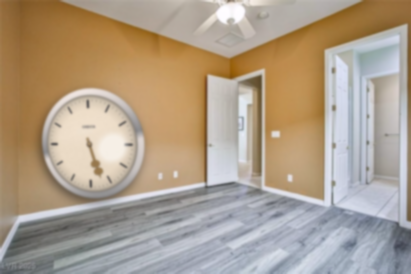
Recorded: 5,27
